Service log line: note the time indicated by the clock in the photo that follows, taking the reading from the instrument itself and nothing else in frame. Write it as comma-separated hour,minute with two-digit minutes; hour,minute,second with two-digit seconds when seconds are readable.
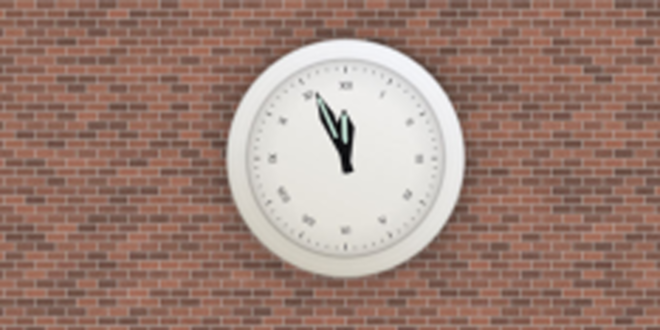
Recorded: 11,56
